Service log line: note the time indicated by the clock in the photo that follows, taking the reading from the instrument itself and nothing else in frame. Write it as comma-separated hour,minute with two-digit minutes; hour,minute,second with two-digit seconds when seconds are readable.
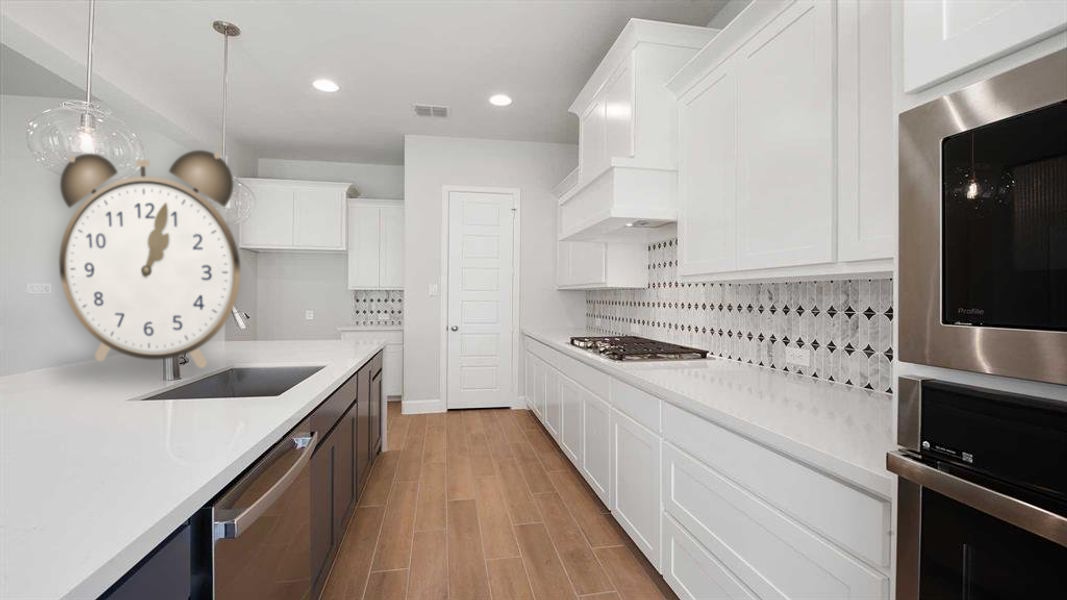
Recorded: 1,03
